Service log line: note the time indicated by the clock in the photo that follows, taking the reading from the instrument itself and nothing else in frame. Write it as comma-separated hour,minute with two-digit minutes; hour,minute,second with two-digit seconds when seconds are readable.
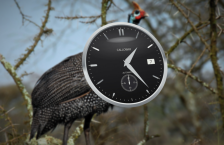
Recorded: 1,24
